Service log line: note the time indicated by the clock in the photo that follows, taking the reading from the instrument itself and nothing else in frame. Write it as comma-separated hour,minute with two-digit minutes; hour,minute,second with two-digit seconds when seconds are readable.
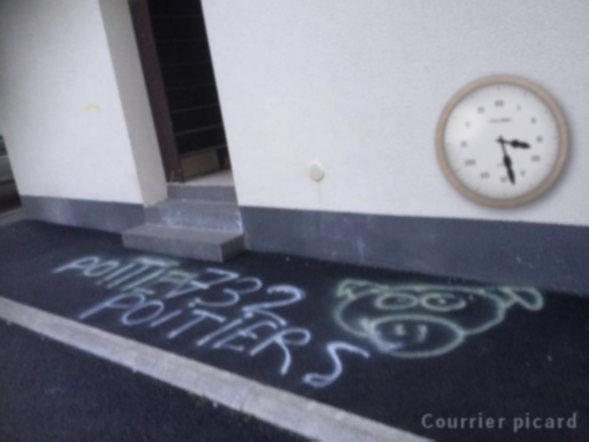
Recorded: 3,28
